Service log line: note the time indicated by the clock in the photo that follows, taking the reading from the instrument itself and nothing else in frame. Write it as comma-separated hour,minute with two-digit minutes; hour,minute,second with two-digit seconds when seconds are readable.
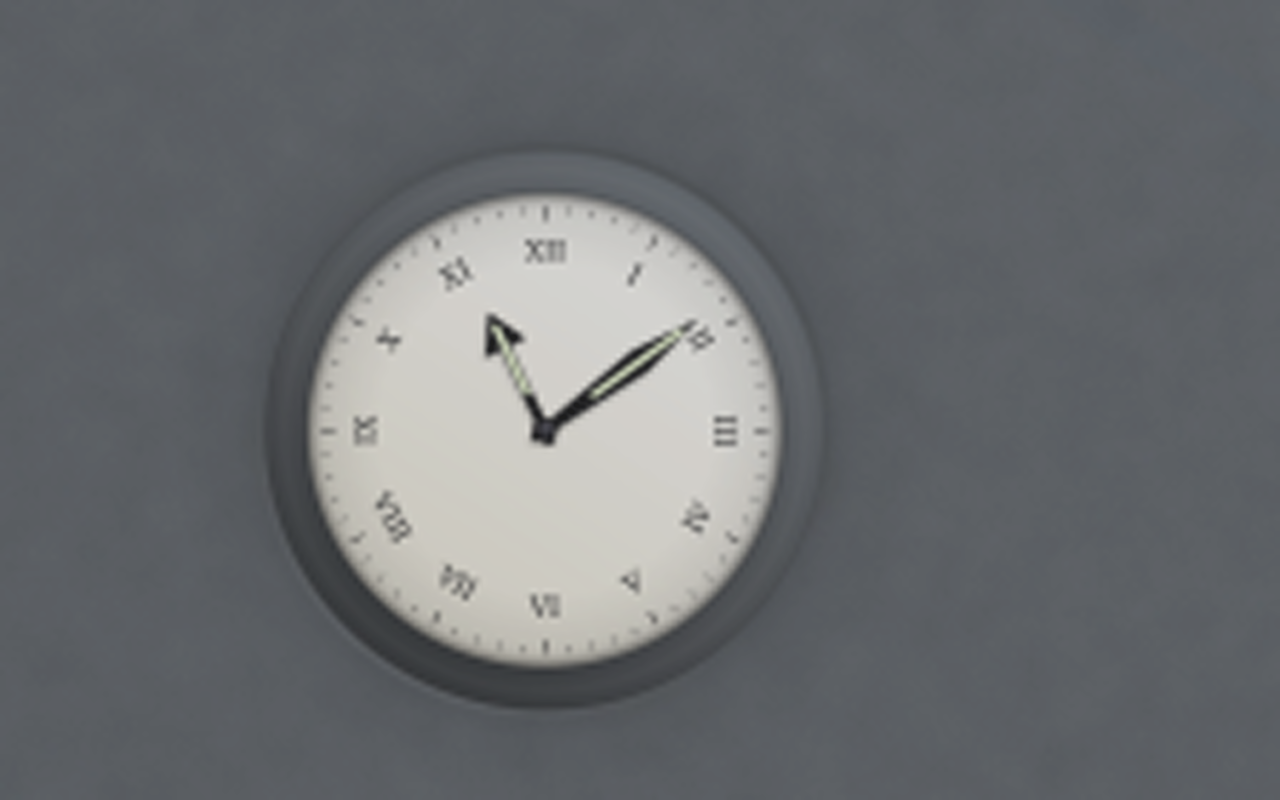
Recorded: 11,09
